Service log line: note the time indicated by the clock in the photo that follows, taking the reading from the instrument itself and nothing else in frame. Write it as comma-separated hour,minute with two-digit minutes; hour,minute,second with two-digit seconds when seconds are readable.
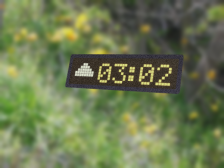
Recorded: 3,02
